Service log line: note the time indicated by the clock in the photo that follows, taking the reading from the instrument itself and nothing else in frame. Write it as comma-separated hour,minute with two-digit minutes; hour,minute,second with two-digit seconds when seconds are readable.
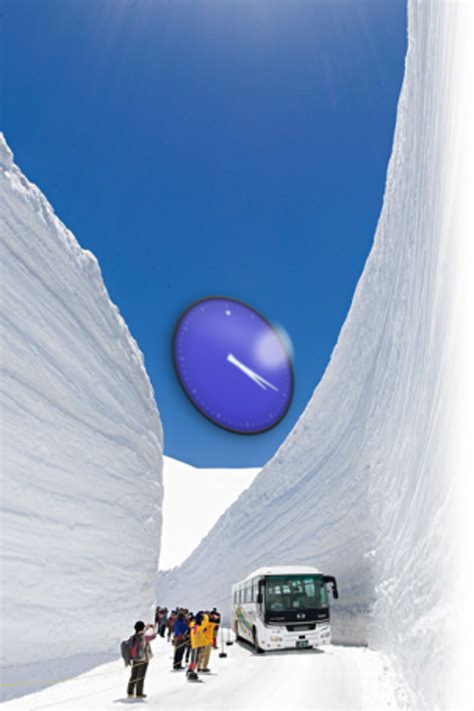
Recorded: 4,20
